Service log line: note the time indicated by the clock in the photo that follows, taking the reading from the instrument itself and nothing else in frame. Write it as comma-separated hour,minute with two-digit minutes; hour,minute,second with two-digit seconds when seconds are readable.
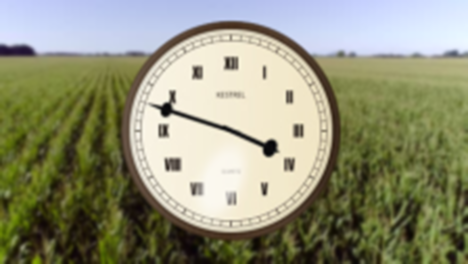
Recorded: 3,48
